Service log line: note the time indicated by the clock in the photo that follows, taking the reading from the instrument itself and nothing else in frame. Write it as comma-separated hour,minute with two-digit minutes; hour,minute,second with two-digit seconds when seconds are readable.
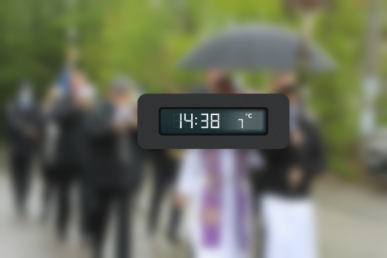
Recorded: 14,38
